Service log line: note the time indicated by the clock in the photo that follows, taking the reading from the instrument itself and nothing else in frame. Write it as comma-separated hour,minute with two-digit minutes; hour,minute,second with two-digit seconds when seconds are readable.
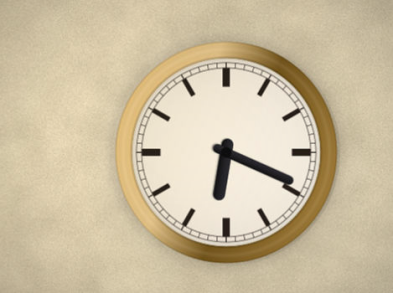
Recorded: 6,19
